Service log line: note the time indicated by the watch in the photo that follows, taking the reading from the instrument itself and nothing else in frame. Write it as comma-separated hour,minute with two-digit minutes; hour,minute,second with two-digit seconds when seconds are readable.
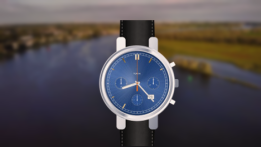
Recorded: 8,23
